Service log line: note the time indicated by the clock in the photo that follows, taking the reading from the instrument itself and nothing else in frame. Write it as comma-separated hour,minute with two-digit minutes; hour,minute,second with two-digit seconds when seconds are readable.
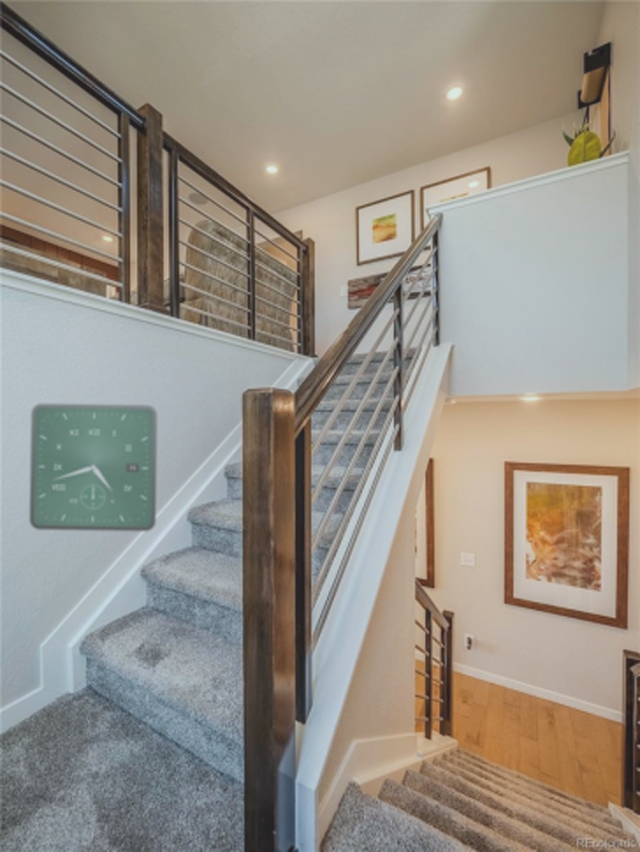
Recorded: 4,42
